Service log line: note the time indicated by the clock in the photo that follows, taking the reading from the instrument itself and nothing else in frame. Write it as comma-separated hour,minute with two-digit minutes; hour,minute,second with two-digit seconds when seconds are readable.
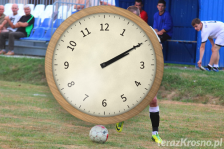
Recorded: 2,10
